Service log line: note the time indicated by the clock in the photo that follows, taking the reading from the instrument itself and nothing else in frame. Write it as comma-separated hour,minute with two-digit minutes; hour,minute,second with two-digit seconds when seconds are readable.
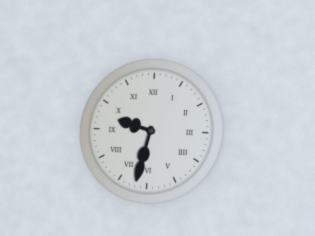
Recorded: 9,32
